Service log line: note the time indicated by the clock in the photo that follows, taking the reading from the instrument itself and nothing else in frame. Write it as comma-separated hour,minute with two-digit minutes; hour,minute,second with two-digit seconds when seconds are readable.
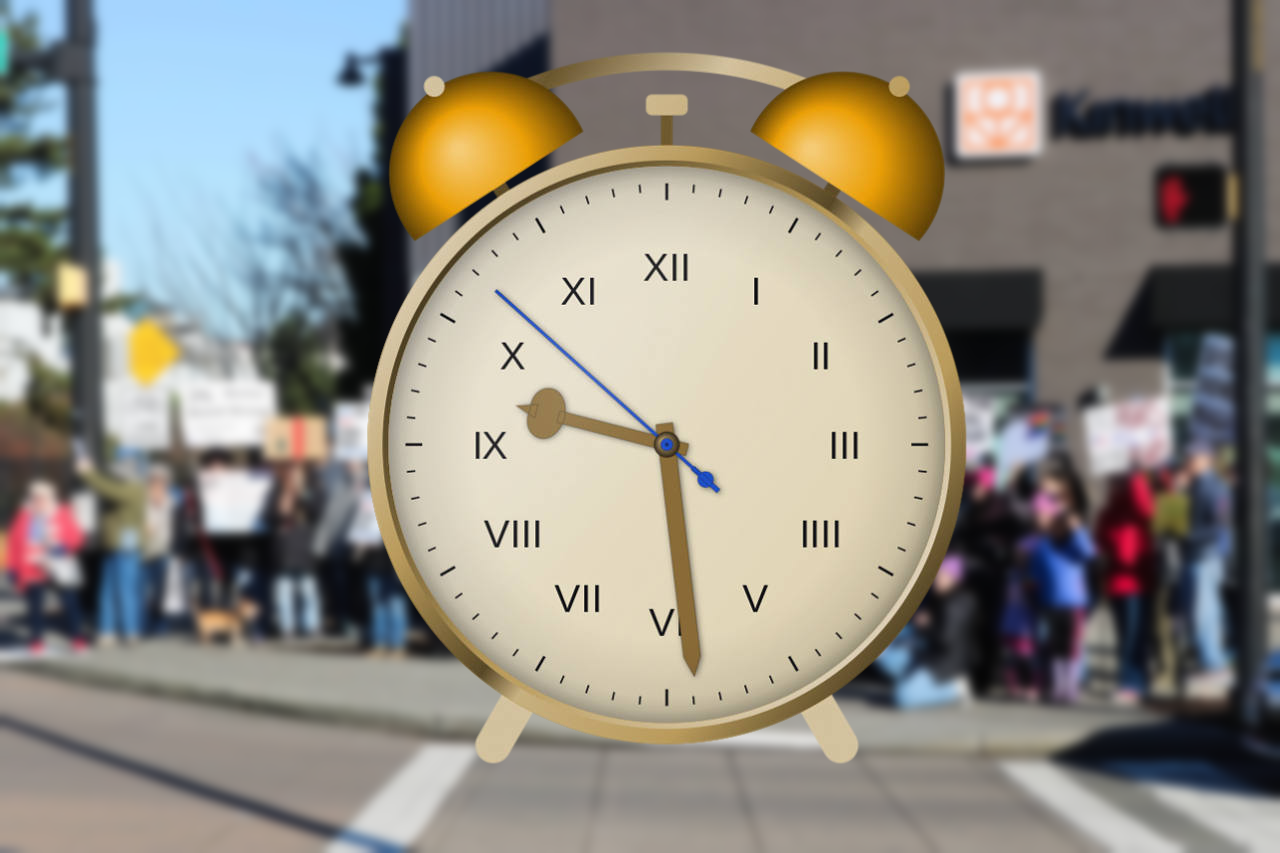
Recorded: 9,28,52
